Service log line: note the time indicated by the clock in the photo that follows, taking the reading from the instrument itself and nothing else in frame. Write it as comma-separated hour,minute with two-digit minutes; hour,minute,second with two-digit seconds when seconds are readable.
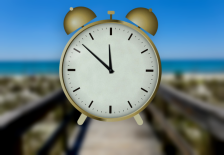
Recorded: 11,52
